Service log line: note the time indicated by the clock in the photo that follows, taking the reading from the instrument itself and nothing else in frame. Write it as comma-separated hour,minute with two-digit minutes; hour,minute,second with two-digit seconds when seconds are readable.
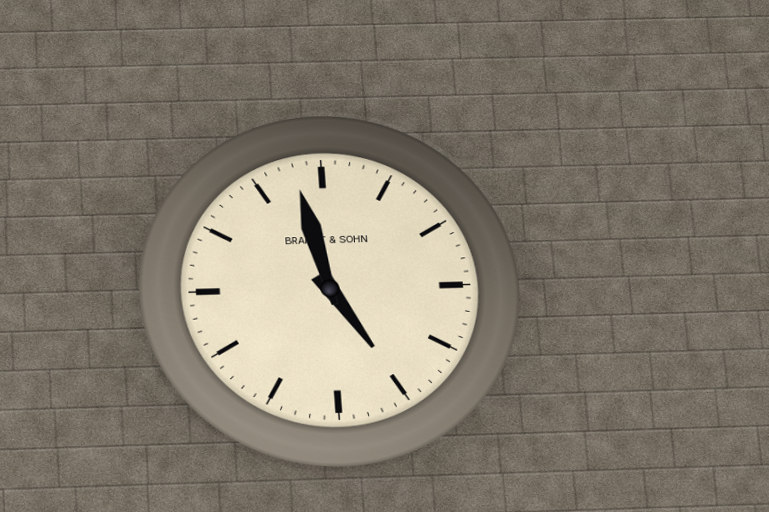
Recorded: 4,58
